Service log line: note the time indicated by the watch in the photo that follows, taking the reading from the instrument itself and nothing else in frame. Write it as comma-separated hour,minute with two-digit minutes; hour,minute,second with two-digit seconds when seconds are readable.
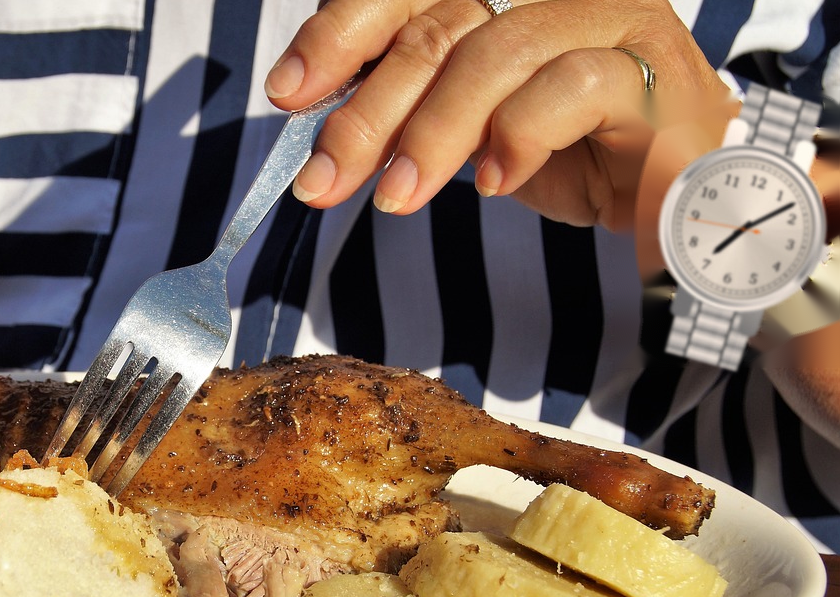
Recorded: 7,07,44
